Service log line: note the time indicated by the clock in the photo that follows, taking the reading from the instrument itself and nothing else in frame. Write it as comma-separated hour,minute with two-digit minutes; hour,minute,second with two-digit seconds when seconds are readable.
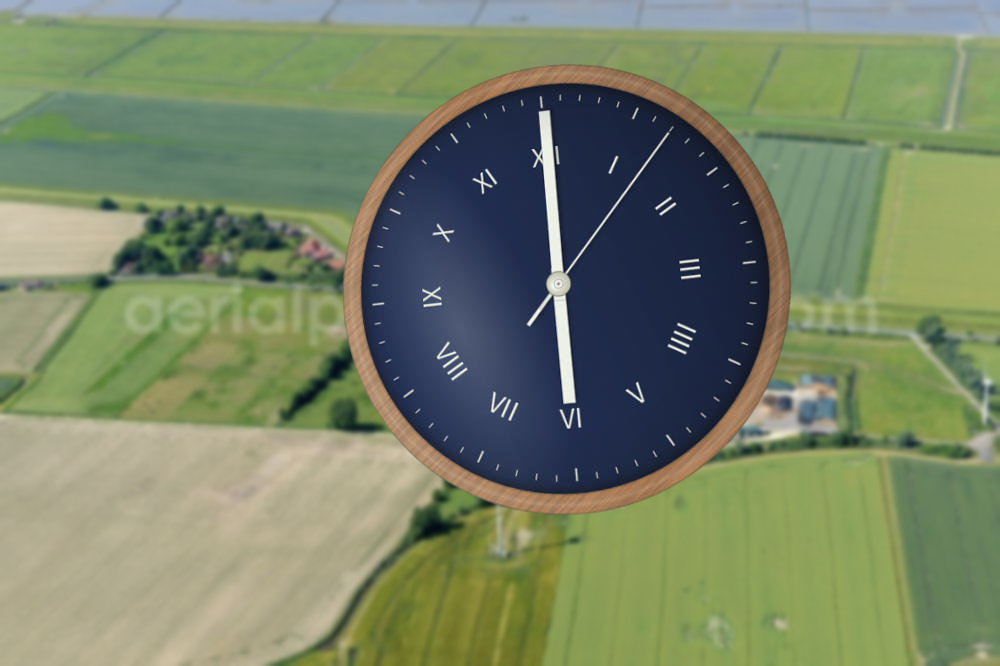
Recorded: 6,00,07
